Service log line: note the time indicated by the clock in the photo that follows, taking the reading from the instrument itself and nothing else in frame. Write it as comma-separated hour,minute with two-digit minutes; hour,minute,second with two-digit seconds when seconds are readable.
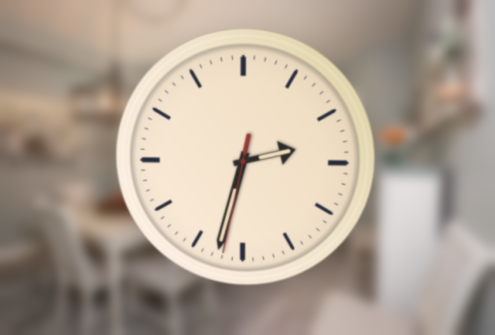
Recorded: 2,32,32
